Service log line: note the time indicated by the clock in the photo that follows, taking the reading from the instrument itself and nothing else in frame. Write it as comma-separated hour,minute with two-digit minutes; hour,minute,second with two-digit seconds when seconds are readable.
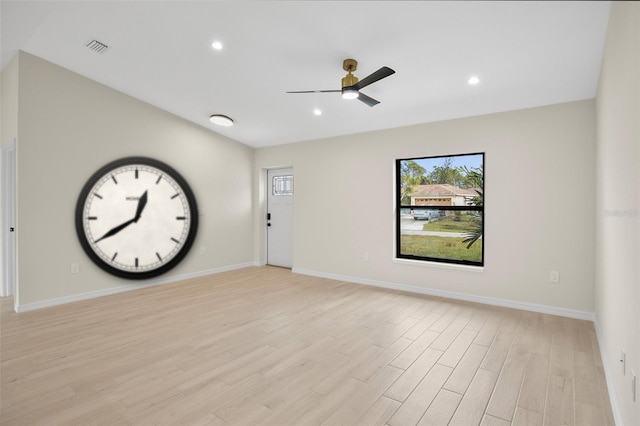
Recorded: 12,40
